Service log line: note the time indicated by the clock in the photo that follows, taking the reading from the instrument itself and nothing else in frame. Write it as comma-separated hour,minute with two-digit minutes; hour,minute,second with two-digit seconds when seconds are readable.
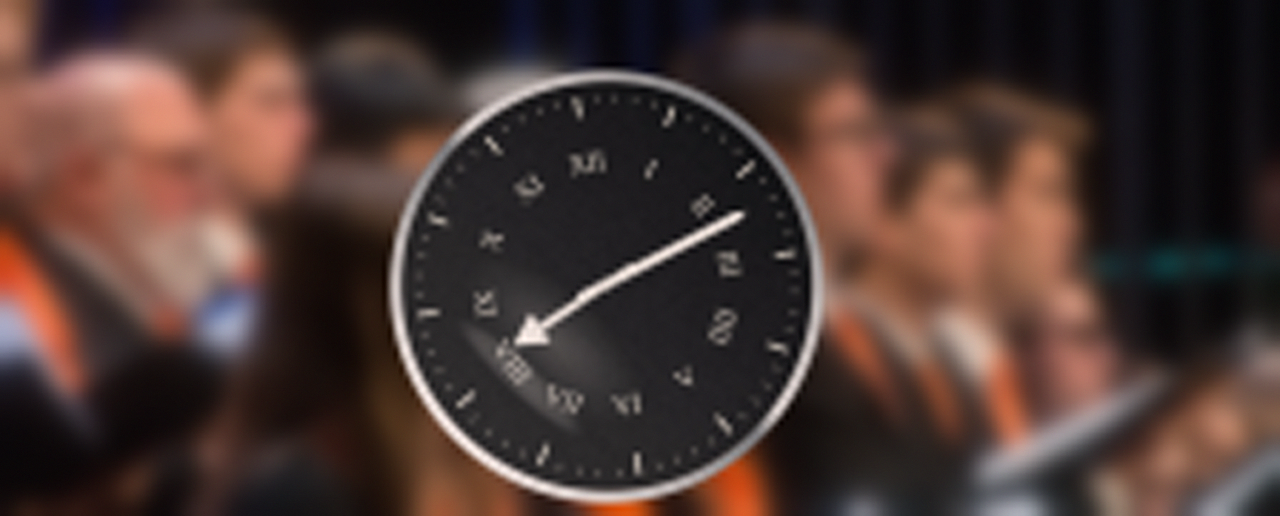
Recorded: 8,12
